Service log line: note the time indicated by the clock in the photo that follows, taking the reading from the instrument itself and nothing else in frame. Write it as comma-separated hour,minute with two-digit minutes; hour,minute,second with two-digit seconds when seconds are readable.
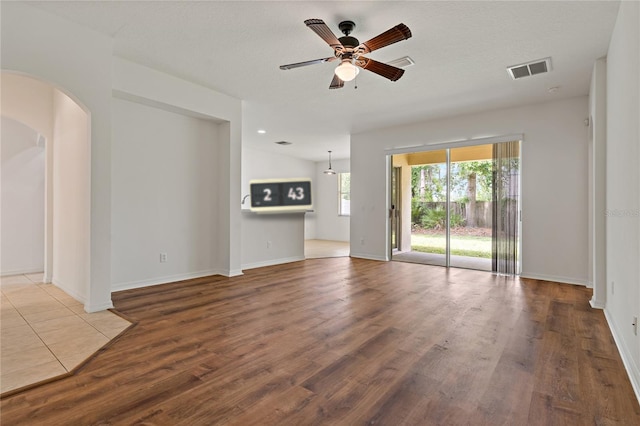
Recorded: 2,43
